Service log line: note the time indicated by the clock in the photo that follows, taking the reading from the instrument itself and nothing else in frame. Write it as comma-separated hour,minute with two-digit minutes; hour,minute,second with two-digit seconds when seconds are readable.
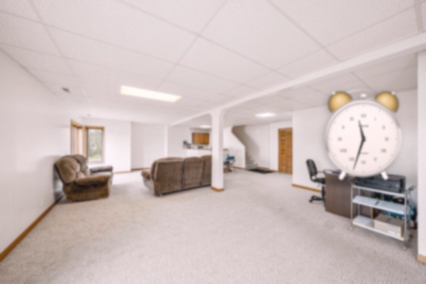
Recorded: 11,33
